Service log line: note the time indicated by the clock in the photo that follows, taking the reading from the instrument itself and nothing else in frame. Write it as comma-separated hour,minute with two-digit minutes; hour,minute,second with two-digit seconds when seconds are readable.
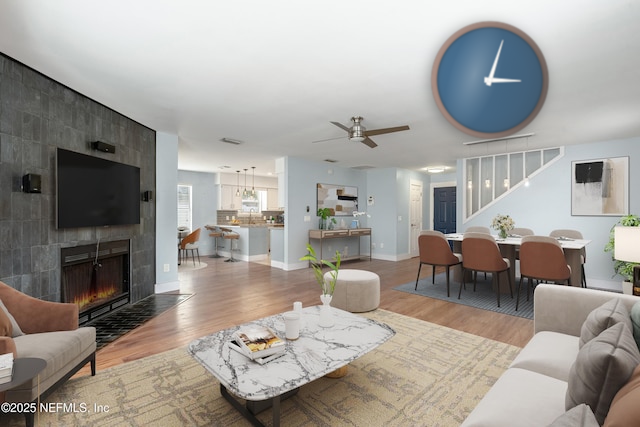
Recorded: 3,03
